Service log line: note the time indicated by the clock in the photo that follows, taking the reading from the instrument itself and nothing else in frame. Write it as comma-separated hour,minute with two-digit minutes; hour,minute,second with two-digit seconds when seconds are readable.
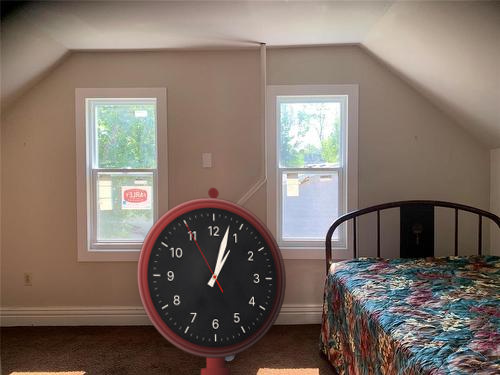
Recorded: 1,02,55
